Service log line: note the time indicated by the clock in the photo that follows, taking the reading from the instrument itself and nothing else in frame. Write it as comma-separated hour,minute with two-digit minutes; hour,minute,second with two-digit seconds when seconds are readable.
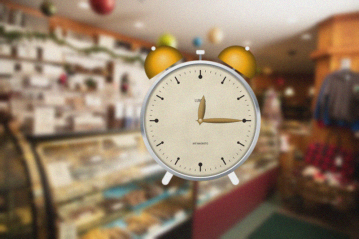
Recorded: 12,15
